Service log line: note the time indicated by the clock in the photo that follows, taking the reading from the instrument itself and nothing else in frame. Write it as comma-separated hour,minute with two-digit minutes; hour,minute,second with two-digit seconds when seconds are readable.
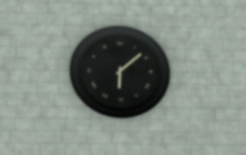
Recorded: 6,08
